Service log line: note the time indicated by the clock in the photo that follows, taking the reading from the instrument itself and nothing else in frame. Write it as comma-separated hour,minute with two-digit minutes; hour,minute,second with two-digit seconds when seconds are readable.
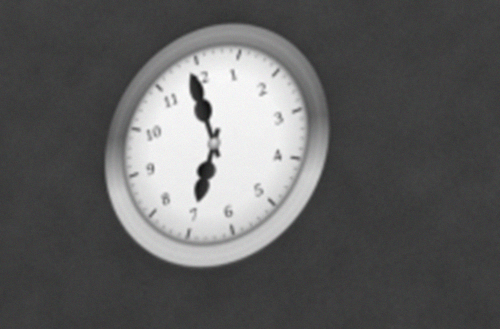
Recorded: 6,59
